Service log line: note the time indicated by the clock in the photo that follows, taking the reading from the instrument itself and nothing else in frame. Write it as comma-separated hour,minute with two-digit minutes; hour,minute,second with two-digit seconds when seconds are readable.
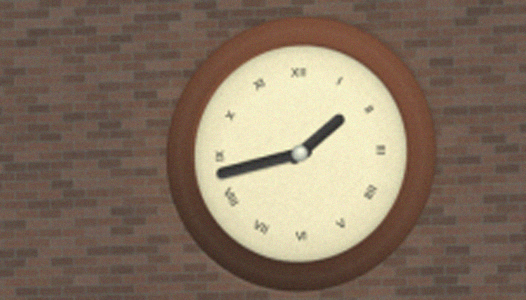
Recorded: 1,43
